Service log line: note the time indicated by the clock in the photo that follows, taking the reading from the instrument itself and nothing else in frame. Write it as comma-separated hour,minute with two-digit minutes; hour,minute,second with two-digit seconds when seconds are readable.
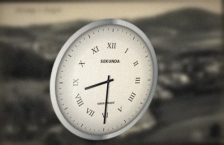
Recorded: 8,30
